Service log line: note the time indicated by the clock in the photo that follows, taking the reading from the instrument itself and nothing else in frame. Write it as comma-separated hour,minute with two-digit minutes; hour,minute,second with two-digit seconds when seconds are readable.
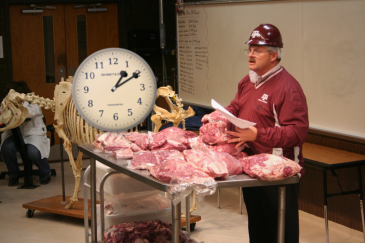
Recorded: 1,10
